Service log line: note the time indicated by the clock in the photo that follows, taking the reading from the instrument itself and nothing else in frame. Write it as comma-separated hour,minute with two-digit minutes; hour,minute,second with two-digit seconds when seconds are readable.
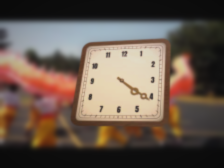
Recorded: 4,21
